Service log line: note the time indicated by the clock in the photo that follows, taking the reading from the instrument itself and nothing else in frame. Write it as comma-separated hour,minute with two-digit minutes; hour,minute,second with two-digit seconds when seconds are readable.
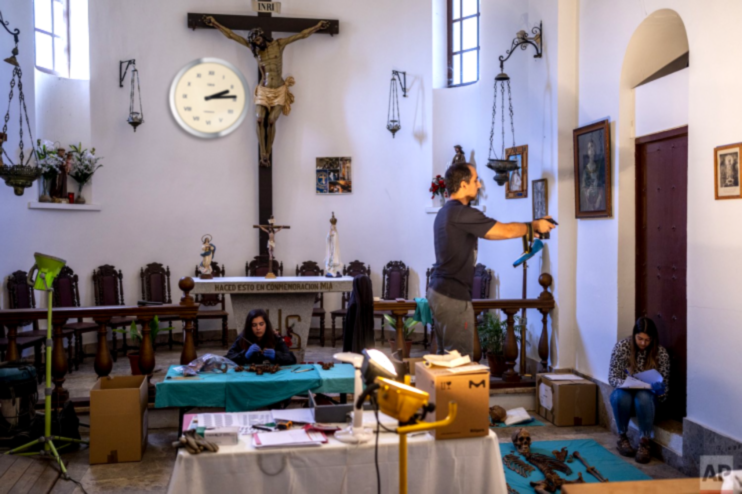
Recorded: 2,14
